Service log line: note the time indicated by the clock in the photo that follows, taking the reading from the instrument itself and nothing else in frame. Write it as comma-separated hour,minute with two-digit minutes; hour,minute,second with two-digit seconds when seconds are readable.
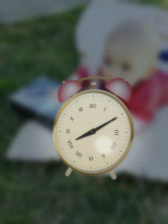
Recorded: 8,10
